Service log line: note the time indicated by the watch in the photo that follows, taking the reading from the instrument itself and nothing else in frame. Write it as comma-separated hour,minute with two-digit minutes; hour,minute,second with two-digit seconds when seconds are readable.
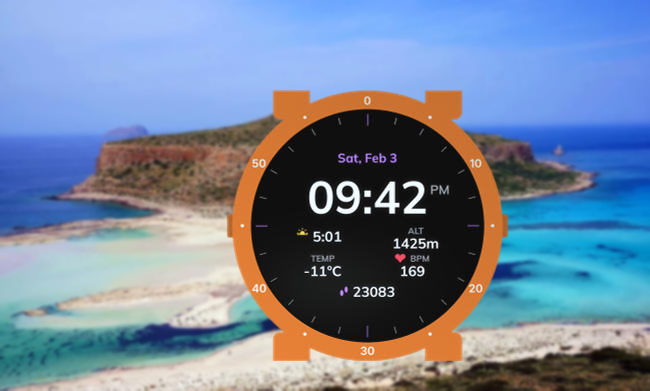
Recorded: 9,42
